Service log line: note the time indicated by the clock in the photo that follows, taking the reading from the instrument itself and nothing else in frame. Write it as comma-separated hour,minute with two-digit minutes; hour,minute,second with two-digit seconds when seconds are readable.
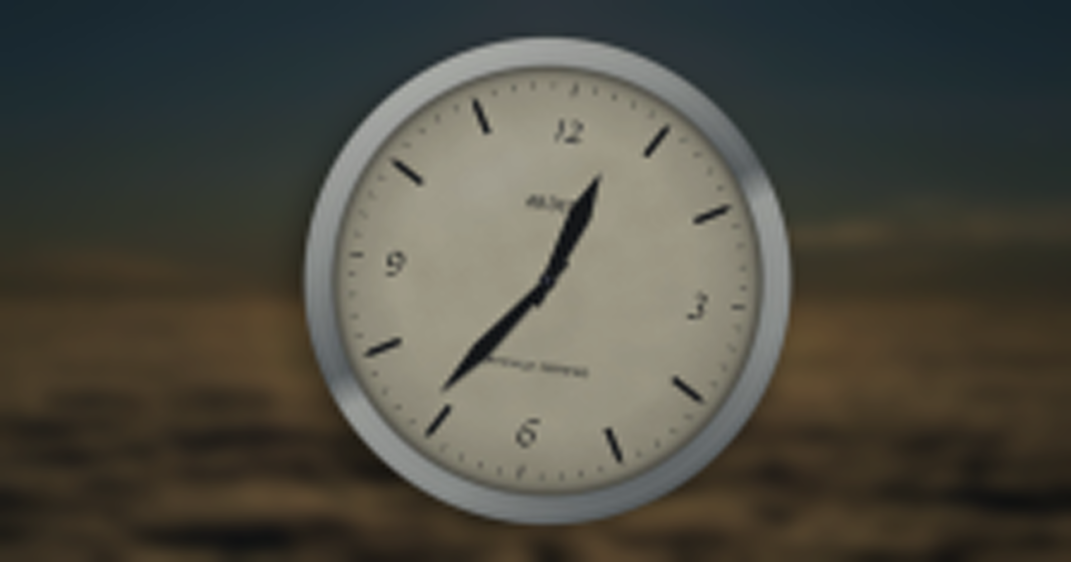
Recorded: 12,36
